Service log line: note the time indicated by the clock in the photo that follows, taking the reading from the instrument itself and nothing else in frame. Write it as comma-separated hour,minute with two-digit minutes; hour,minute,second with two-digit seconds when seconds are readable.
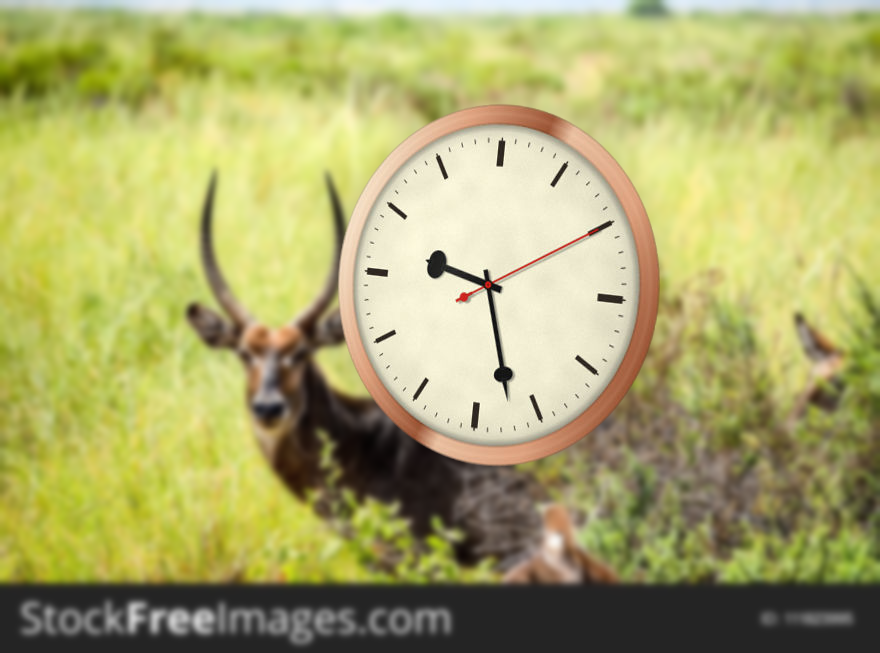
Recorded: 9,27,10
